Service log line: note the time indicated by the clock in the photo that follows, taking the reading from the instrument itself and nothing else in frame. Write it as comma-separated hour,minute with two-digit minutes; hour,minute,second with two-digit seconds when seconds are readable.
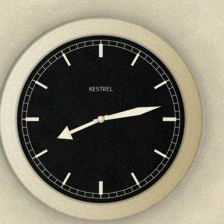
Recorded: 8,13
